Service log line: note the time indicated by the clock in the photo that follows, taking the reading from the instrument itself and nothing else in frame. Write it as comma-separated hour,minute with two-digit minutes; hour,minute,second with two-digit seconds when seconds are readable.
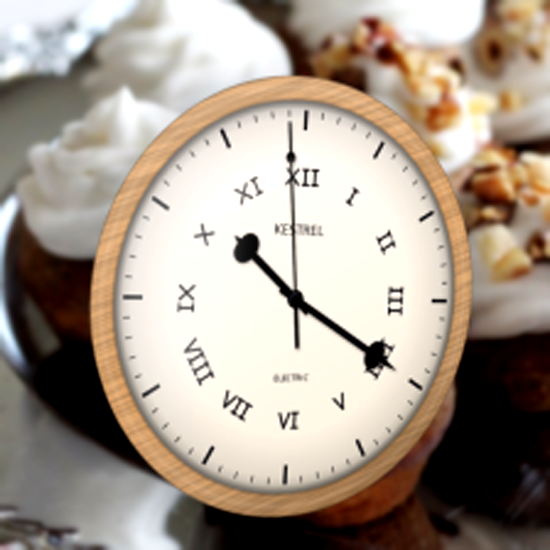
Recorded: 10,19,59
